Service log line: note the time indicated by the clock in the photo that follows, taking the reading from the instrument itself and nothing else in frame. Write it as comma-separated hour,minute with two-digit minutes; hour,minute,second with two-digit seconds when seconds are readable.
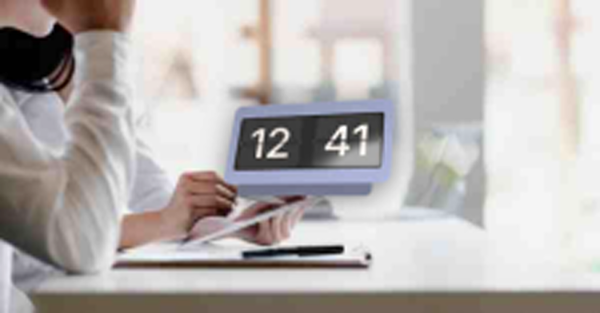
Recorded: 12,41
